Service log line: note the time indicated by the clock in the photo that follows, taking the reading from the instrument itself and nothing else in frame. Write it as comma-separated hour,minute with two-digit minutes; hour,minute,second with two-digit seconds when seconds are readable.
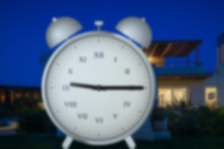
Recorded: 9,15
